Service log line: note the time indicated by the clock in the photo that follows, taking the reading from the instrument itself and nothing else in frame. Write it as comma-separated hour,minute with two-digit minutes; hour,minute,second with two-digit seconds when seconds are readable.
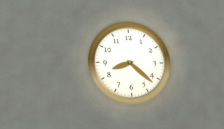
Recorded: 8,22
